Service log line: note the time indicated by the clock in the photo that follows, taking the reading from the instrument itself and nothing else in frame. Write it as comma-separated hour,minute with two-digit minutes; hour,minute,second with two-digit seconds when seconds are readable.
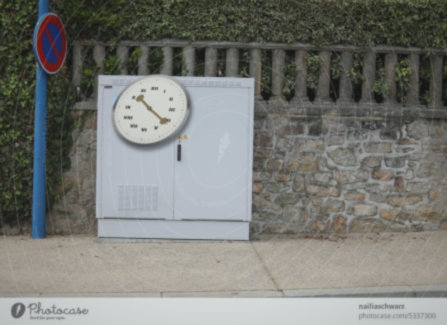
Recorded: 10,21
